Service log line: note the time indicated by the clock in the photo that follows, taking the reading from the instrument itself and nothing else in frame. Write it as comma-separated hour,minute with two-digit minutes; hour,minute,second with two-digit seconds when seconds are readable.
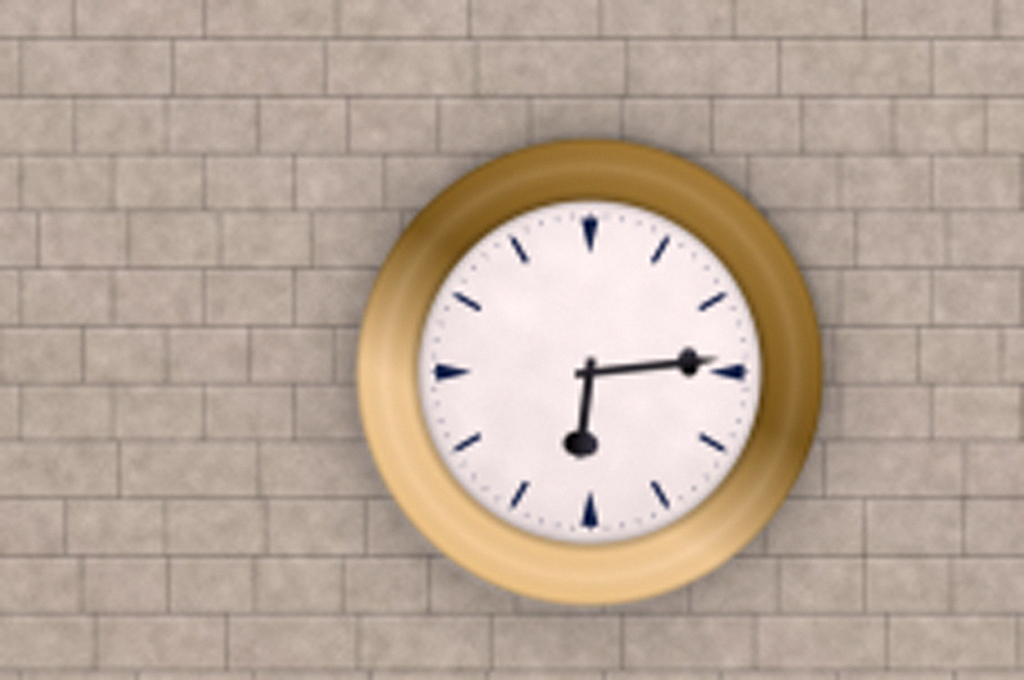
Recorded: 6,14
